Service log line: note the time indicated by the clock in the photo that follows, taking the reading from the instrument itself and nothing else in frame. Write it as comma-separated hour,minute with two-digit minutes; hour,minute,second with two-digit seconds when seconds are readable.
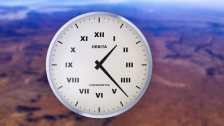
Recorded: 1,23
